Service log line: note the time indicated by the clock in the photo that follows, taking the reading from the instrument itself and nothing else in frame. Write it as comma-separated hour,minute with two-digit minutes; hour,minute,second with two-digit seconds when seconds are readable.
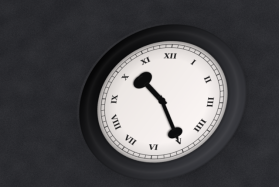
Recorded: 10,25
